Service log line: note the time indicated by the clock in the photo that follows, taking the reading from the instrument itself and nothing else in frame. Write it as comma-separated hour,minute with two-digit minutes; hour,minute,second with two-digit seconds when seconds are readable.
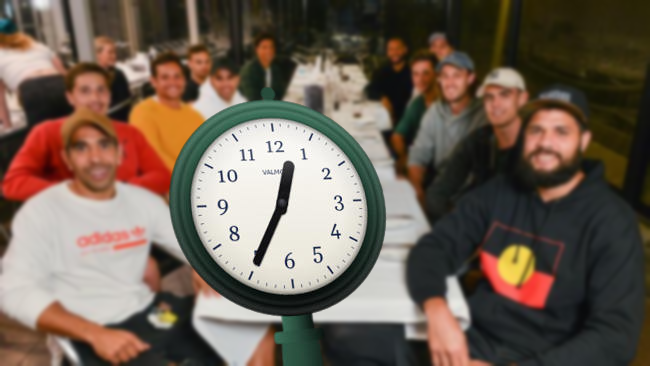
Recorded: 12,35
